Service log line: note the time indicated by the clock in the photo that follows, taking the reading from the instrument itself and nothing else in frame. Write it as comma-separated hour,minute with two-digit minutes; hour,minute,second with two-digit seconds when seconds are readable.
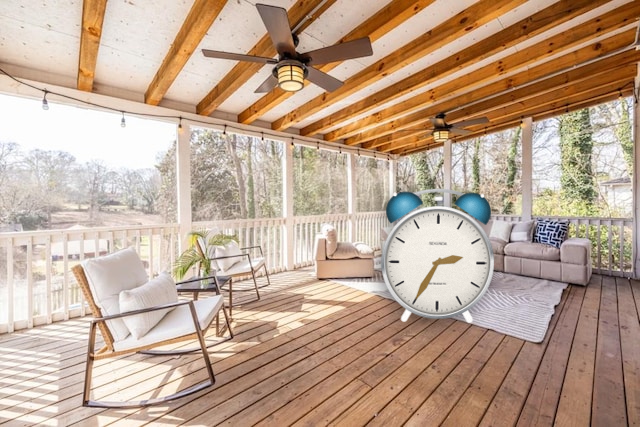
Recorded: 2,35
